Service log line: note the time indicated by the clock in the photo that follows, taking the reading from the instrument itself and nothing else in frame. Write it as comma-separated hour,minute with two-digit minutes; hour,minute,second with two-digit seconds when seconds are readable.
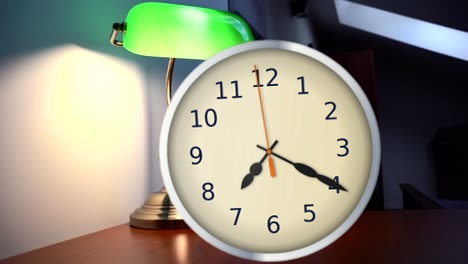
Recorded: 7,19,59
